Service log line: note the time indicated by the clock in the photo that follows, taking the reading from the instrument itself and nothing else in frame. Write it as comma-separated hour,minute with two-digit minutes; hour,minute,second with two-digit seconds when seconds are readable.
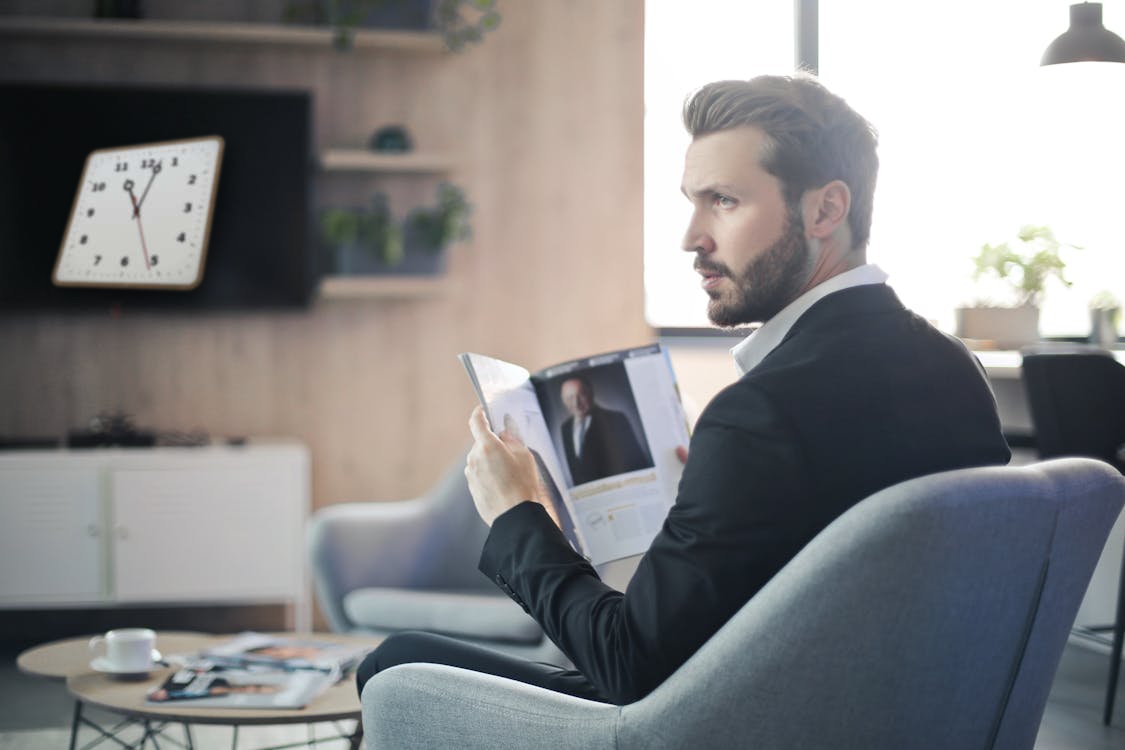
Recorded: 11,02,26
